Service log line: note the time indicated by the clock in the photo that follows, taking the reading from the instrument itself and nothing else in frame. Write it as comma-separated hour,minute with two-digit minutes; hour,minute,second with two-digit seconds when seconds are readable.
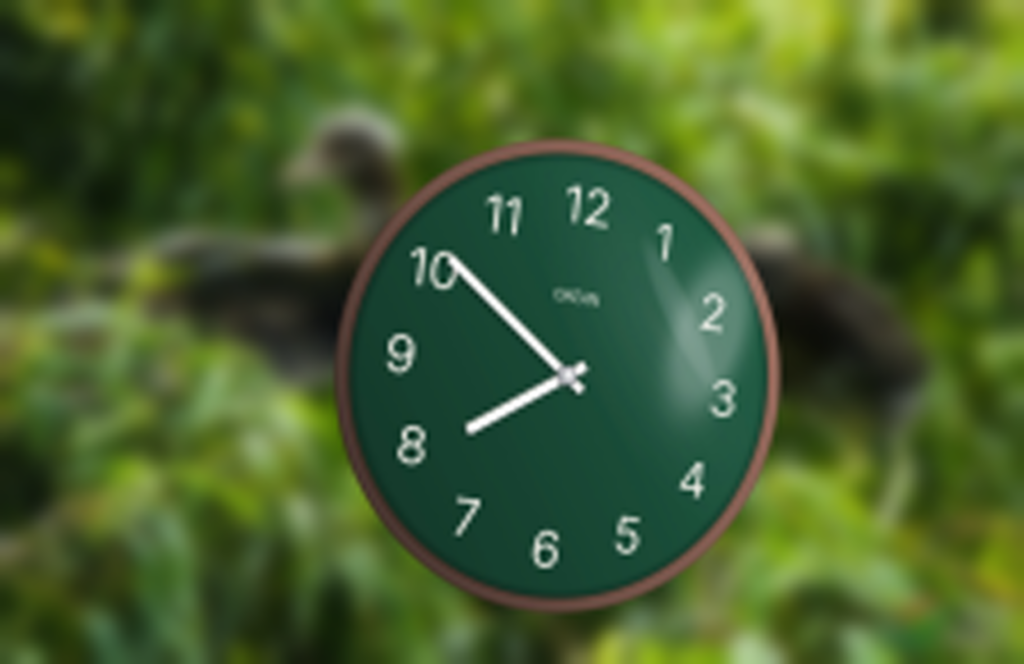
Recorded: 7,51
